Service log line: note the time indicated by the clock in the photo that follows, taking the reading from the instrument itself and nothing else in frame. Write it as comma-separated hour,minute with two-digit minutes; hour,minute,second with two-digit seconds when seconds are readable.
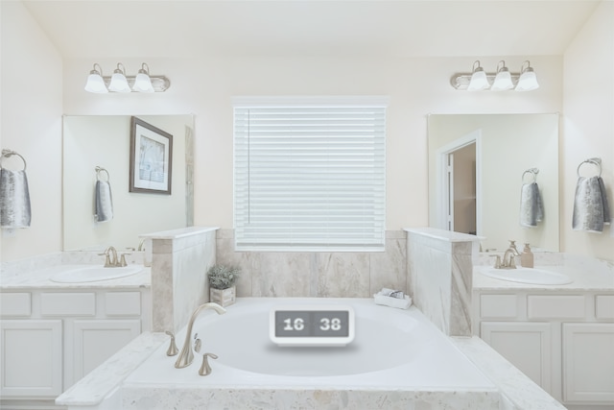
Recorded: 16,38
